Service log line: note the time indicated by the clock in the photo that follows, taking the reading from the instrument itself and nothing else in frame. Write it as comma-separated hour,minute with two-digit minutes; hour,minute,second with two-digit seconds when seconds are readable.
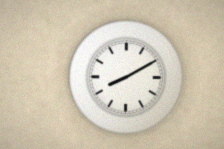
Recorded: 8,10
